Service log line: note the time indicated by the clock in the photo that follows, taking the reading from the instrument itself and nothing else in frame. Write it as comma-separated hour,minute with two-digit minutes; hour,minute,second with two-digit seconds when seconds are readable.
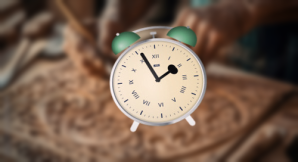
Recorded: 1,56
